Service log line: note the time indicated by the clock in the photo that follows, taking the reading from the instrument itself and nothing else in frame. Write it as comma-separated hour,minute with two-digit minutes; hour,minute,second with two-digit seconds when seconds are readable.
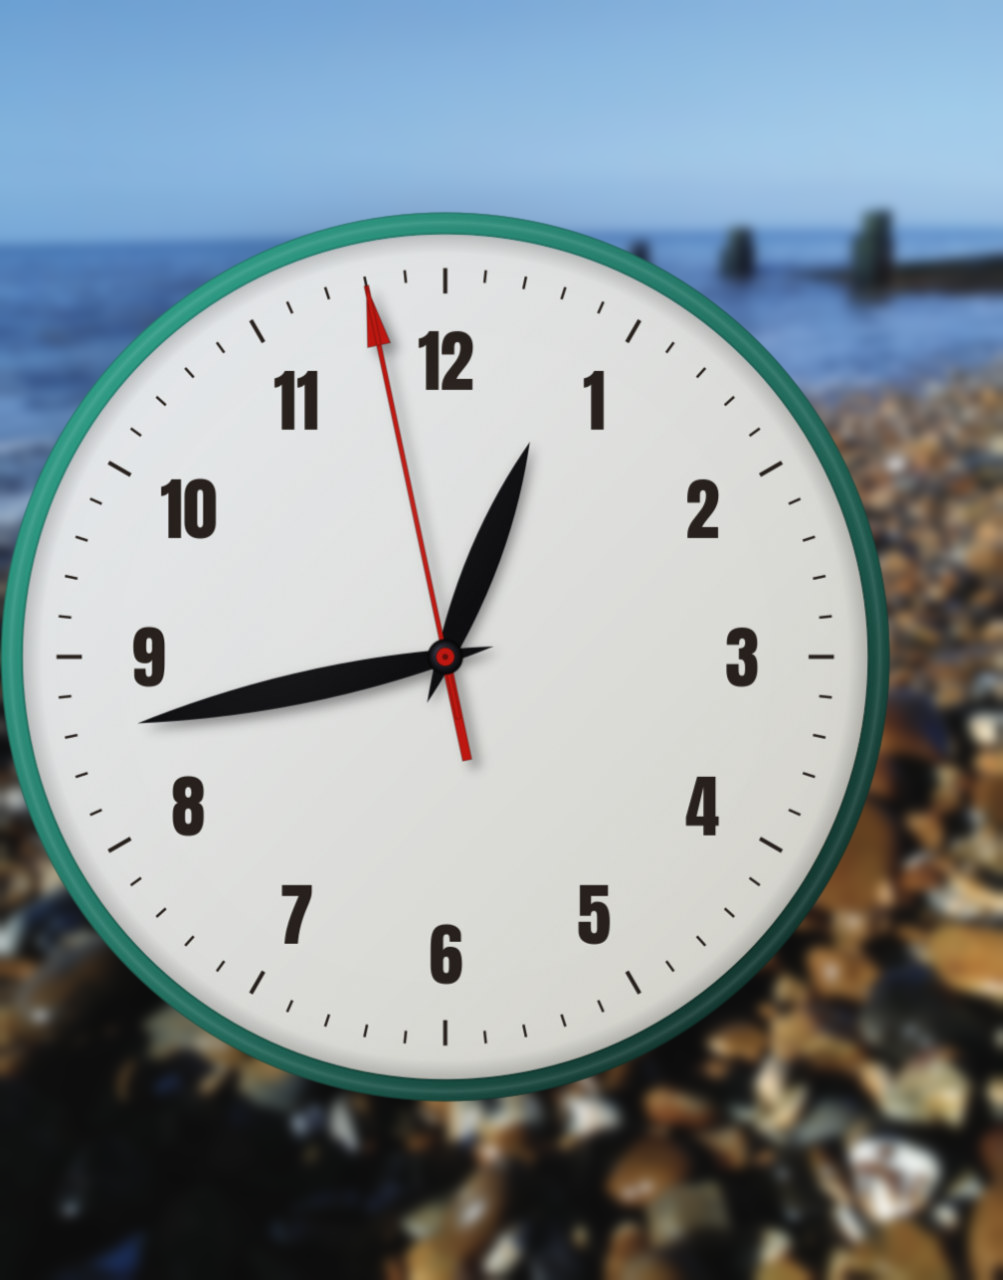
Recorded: 12,42,58
